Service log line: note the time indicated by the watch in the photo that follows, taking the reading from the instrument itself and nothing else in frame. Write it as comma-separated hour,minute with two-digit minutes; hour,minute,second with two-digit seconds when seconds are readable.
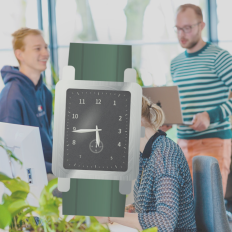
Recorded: 5,44
